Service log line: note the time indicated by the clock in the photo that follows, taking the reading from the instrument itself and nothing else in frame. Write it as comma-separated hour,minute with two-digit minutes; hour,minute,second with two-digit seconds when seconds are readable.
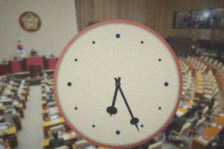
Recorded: 6,26
